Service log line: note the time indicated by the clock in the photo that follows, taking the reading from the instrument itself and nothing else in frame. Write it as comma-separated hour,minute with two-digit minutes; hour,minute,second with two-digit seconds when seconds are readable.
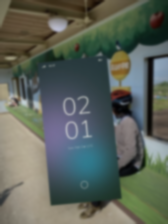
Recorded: 2,01
